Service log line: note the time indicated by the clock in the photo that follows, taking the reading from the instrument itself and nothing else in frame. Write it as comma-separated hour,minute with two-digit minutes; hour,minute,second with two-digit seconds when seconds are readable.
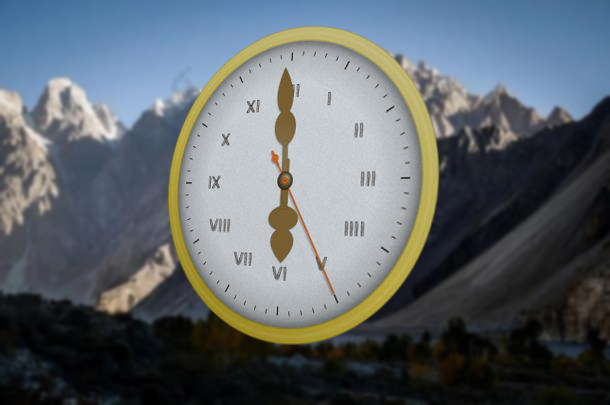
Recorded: 5,59,25
